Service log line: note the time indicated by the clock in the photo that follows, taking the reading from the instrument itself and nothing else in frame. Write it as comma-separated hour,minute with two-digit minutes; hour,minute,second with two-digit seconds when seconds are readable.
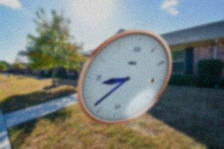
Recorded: 8,37
